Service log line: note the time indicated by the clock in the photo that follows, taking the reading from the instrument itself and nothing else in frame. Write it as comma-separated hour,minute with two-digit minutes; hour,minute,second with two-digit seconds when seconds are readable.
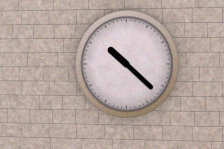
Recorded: 10,22
